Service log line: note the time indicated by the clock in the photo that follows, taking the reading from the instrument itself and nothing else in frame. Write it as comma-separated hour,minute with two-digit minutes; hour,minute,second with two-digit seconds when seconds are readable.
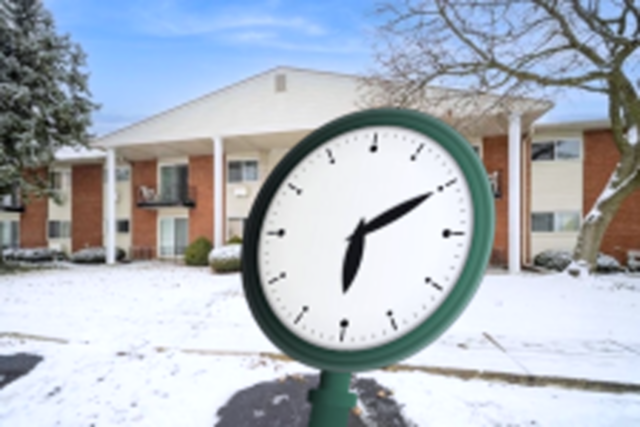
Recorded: 6,10
